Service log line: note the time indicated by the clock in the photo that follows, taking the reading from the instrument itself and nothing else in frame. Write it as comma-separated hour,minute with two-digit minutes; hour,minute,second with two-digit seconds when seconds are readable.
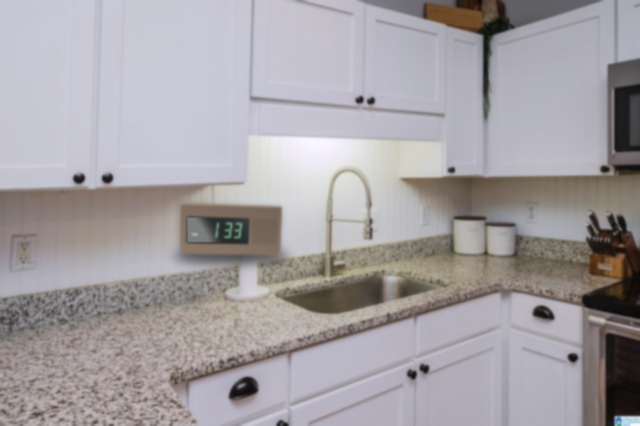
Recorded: 1,33
